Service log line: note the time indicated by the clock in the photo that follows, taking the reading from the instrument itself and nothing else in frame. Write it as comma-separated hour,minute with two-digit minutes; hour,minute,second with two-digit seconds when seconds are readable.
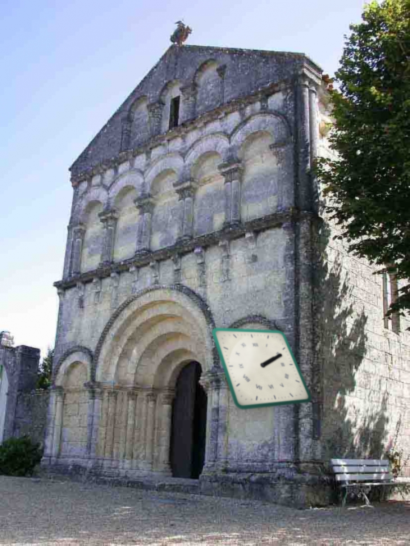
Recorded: 2,11
